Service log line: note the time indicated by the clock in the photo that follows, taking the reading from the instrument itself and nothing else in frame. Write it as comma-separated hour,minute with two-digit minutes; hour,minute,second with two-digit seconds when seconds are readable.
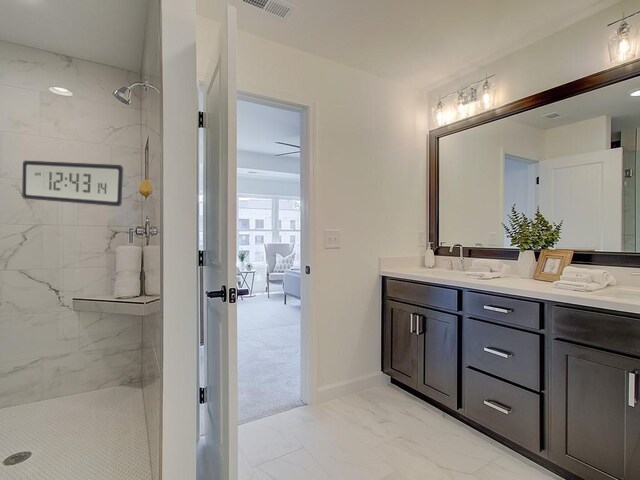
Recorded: 12,43,14
